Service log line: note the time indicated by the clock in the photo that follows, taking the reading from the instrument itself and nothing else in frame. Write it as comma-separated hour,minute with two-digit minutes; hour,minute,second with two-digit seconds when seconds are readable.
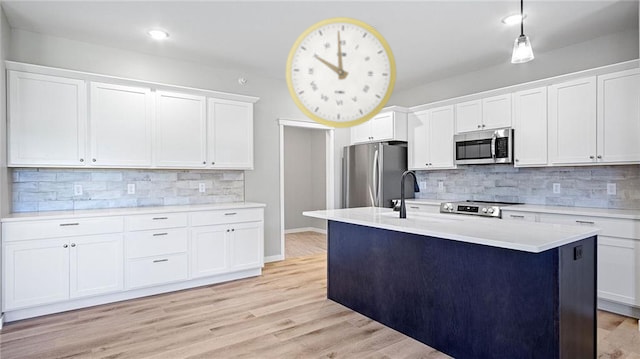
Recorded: 9,59
